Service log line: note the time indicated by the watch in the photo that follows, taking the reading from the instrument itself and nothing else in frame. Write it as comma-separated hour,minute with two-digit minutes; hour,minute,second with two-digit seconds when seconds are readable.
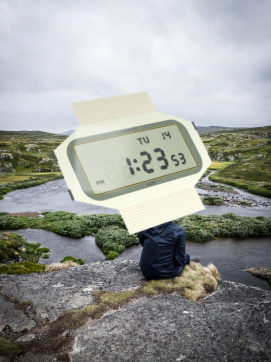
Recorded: 1,23,53
